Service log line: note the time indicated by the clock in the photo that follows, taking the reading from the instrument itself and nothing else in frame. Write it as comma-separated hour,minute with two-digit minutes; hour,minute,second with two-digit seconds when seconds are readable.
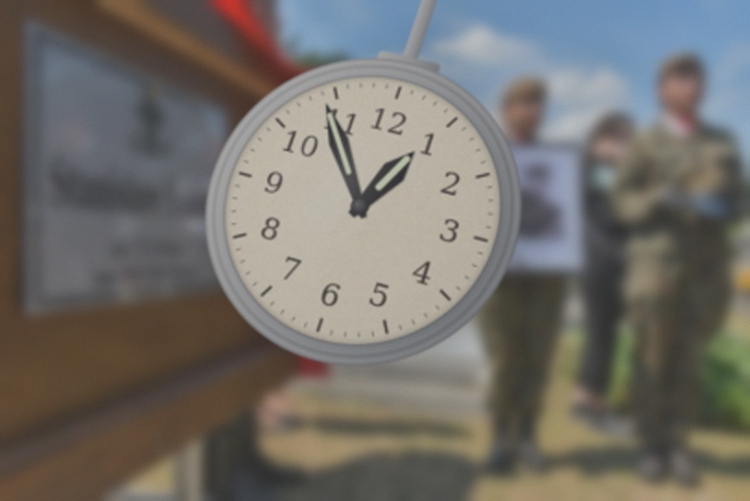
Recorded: 12,54
